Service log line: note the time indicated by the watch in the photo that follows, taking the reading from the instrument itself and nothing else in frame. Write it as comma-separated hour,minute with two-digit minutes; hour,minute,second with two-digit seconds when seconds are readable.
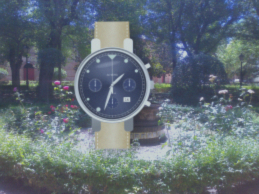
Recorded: 1,33
